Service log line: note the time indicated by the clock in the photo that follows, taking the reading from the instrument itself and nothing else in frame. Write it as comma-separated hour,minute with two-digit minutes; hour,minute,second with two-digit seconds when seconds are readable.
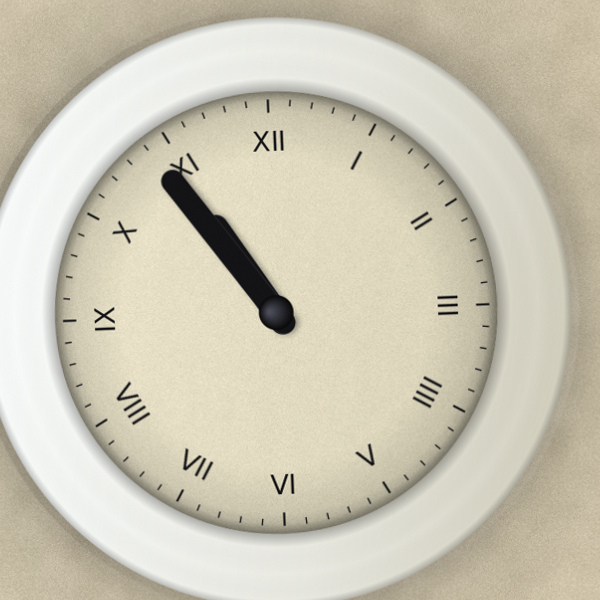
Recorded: 10,54
